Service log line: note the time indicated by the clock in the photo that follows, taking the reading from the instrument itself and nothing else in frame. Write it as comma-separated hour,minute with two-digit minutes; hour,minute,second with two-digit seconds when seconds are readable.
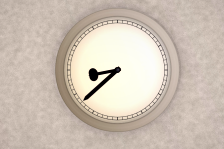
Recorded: 8,38
